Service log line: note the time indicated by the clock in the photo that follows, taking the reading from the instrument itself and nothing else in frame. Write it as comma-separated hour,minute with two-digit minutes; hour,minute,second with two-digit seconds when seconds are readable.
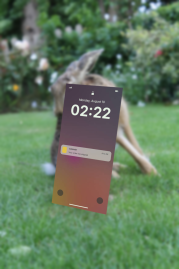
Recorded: 2,22
